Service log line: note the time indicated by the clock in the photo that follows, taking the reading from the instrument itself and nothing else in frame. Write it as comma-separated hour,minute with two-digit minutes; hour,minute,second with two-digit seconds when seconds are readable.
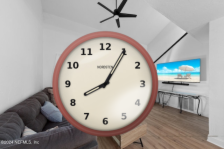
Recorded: 8,05
